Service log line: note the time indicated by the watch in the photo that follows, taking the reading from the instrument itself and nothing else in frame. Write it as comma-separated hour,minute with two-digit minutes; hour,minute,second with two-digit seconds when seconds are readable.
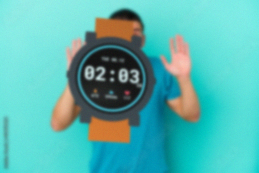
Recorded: 2,03
